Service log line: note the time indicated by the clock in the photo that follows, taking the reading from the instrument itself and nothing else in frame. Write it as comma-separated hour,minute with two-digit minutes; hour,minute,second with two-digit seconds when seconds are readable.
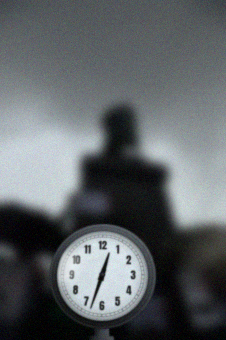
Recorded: 12,33
